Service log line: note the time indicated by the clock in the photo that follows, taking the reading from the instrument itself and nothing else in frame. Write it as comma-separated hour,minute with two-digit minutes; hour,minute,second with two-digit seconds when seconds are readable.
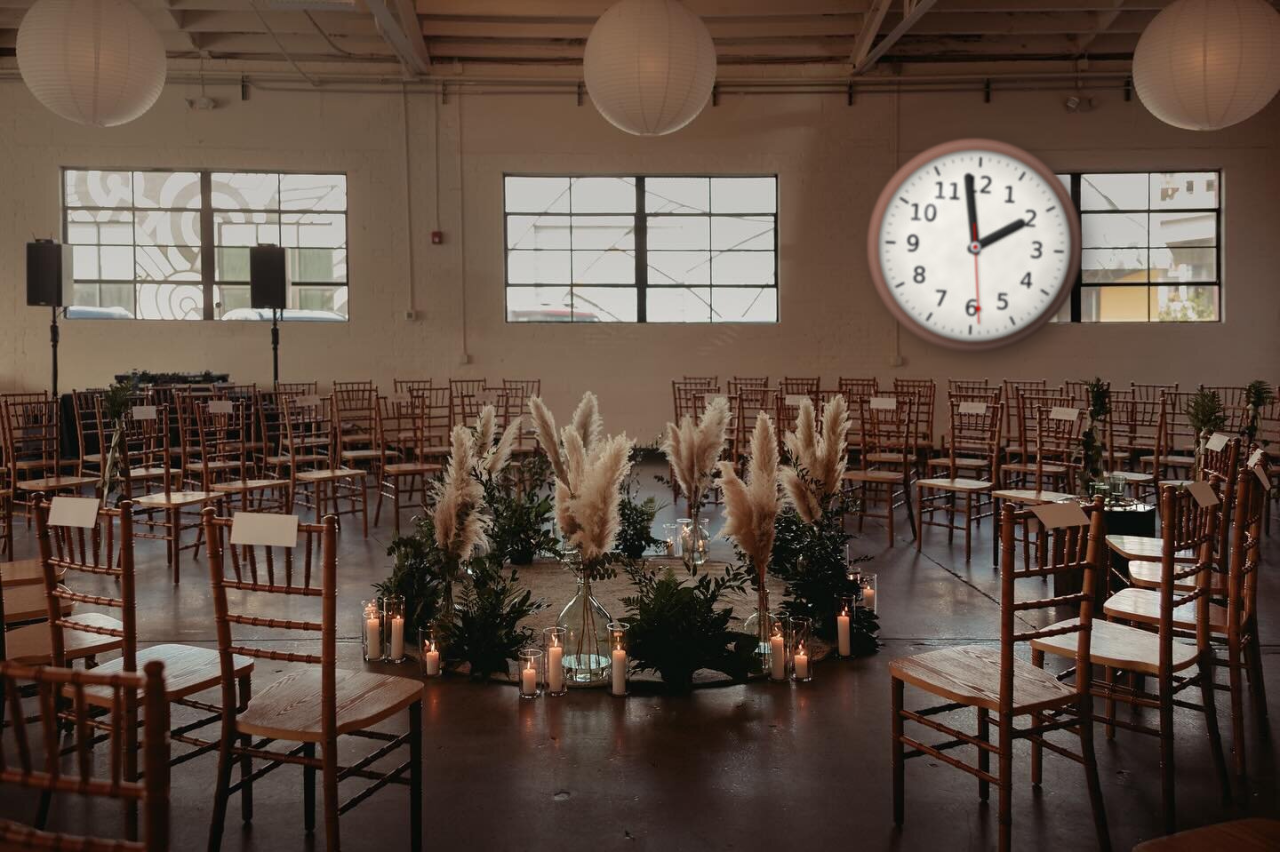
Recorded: 1,58,29
